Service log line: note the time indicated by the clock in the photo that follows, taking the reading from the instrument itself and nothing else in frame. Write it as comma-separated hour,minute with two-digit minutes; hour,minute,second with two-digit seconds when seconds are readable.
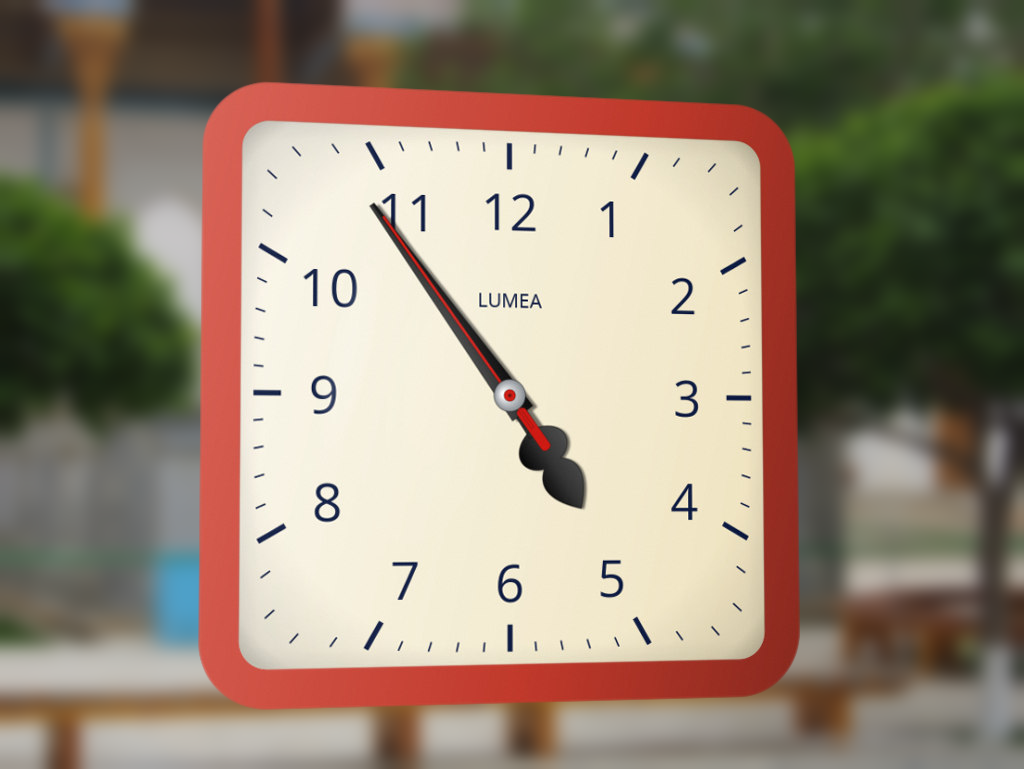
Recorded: 4,53,54
